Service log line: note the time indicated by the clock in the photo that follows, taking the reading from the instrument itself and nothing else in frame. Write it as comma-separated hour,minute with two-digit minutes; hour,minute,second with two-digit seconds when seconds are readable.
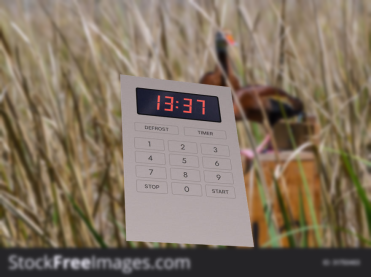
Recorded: 13,37
